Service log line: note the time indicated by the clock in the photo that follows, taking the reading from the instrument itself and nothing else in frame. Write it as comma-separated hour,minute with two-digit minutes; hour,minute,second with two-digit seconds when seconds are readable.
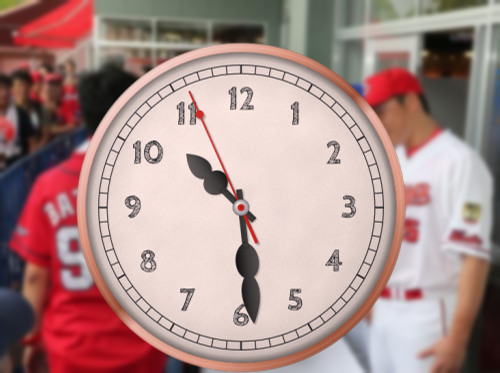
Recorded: 10,28,56
